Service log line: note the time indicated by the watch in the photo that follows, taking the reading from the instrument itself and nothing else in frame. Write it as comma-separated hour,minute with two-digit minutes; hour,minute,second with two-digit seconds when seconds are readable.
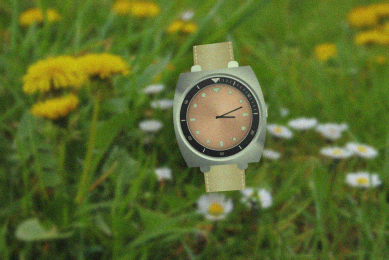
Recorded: 3,12
